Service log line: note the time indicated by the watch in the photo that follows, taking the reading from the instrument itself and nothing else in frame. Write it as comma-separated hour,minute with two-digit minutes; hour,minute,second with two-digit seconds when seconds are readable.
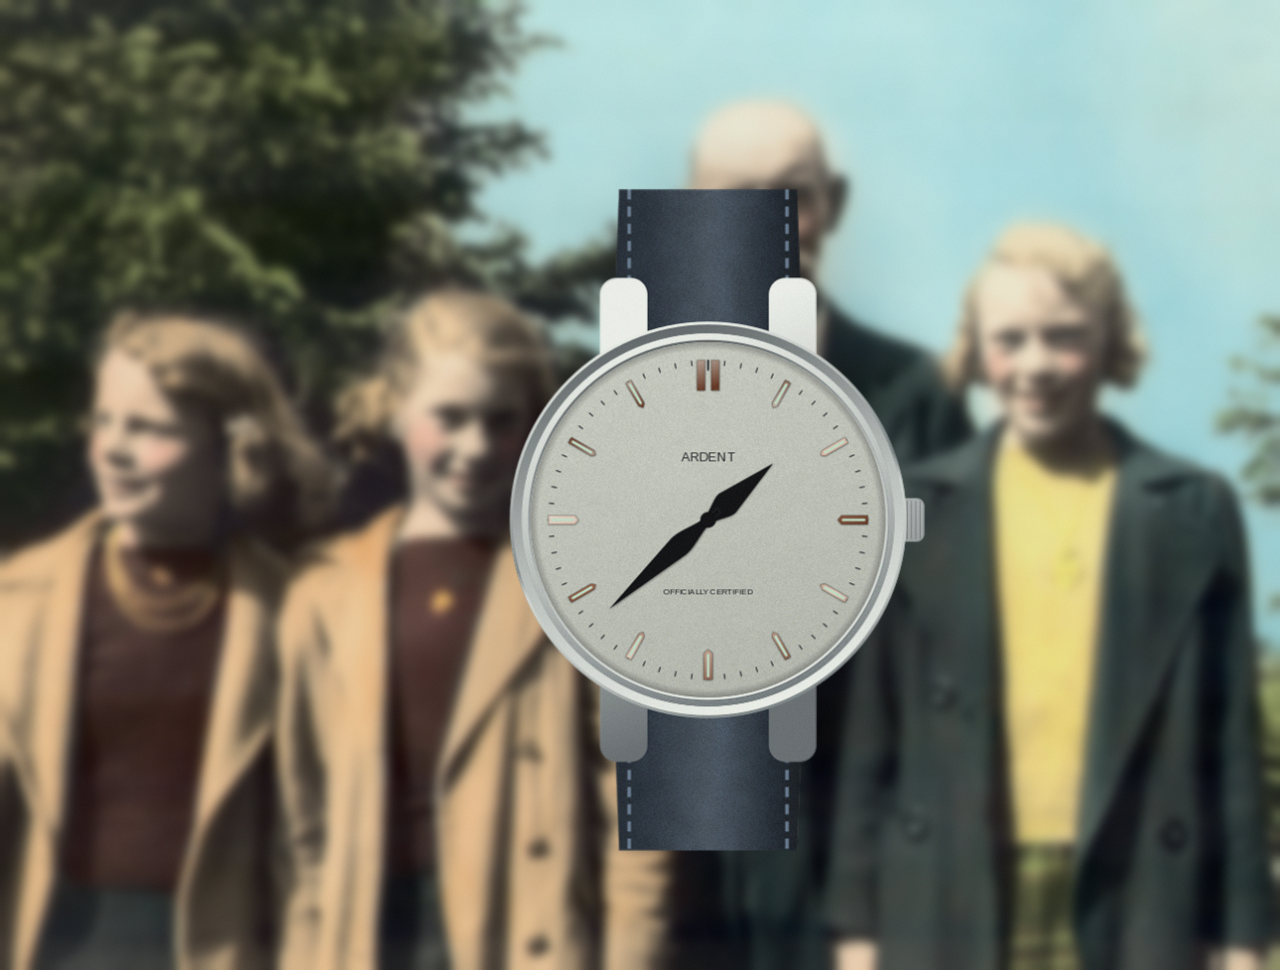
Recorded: 1,38
